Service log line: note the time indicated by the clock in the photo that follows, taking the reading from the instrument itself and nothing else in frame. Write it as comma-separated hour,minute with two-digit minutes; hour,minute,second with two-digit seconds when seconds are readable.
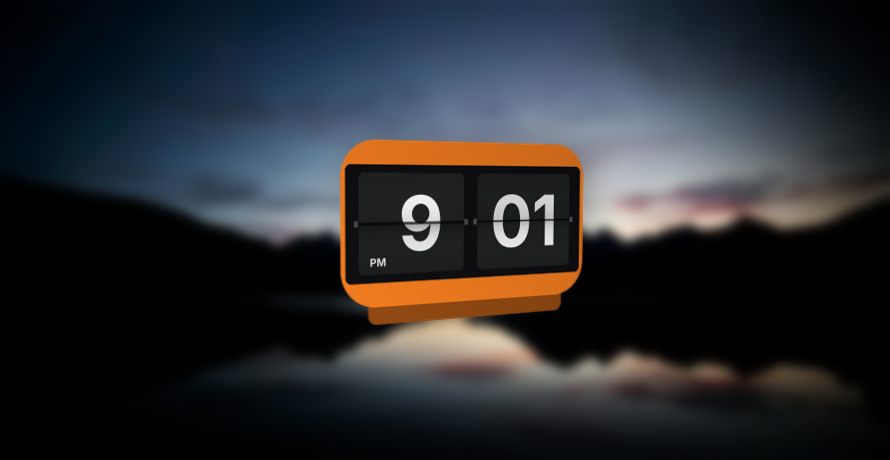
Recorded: 9,01
